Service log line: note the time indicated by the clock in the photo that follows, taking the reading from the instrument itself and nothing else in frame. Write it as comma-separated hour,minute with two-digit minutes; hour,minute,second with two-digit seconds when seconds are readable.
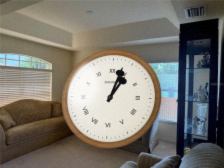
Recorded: 1,03
